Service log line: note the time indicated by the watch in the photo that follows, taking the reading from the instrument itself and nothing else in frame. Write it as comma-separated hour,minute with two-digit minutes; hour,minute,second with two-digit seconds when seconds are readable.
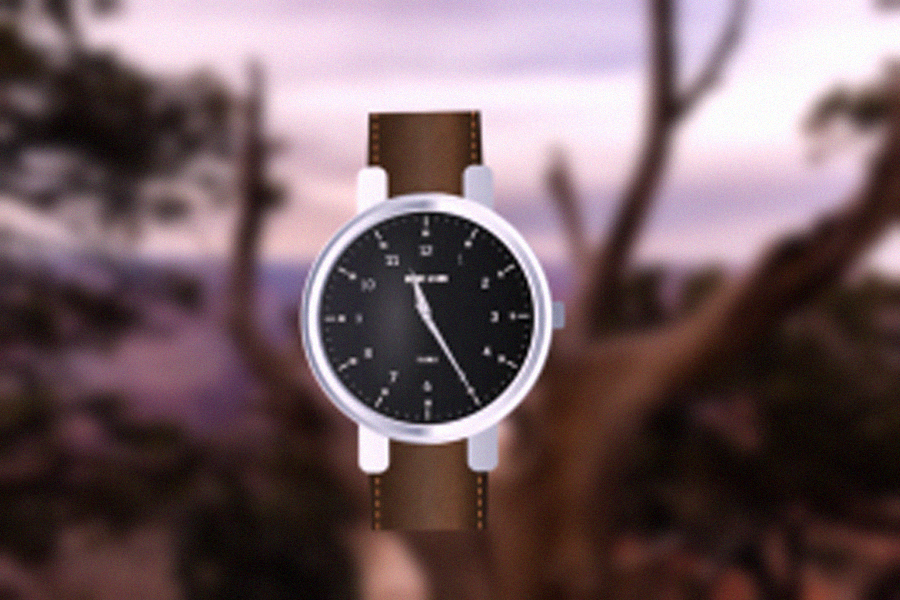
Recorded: 11,25
